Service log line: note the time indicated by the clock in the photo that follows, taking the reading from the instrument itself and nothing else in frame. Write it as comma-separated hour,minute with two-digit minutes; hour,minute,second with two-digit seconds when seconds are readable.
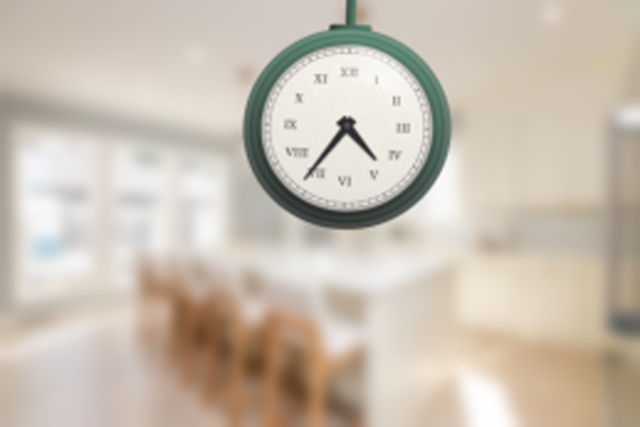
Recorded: 4,36
